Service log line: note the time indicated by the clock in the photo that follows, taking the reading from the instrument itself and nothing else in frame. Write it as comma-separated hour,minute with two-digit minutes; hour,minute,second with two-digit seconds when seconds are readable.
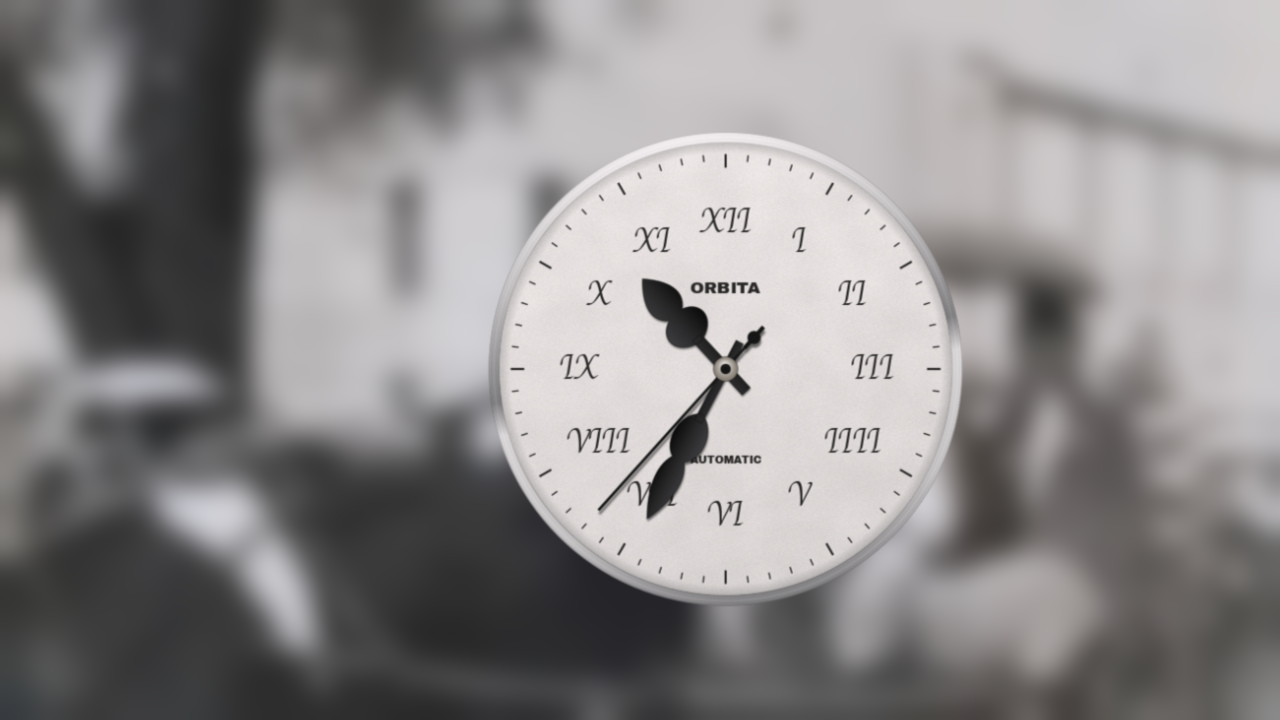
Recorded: 10,34,37
